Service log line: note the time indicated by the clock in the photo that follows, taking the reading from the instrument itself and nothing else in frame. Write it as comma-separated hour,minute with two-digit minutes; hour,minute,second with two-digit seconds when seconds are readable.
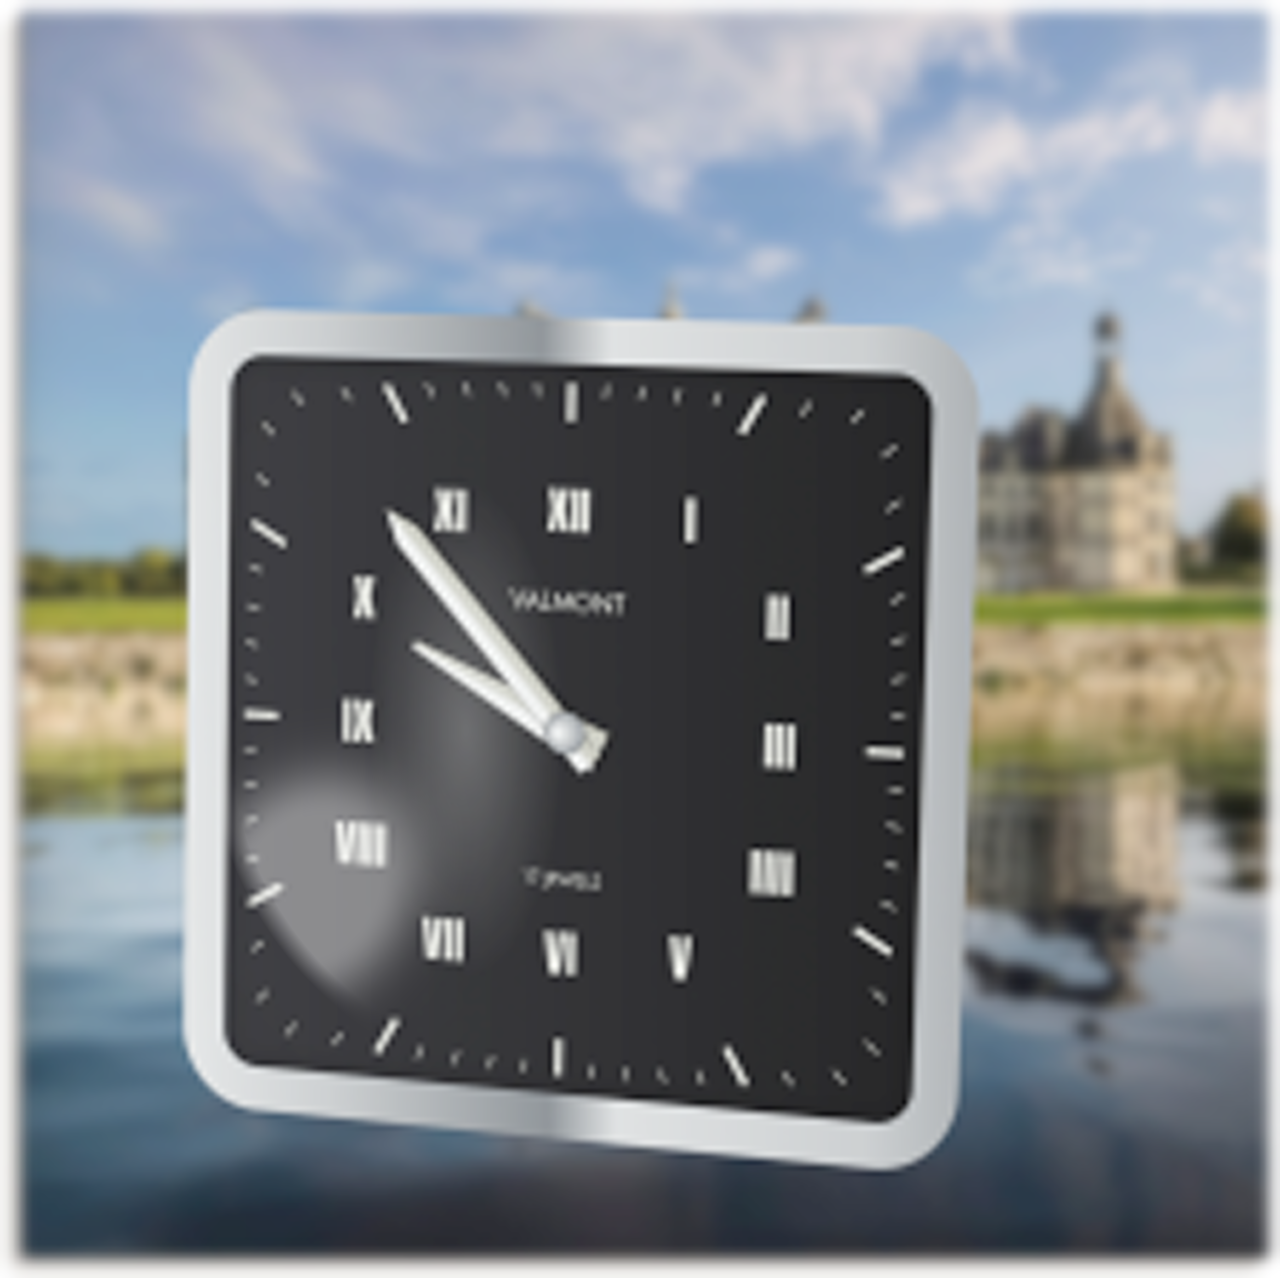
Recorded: 9,53
